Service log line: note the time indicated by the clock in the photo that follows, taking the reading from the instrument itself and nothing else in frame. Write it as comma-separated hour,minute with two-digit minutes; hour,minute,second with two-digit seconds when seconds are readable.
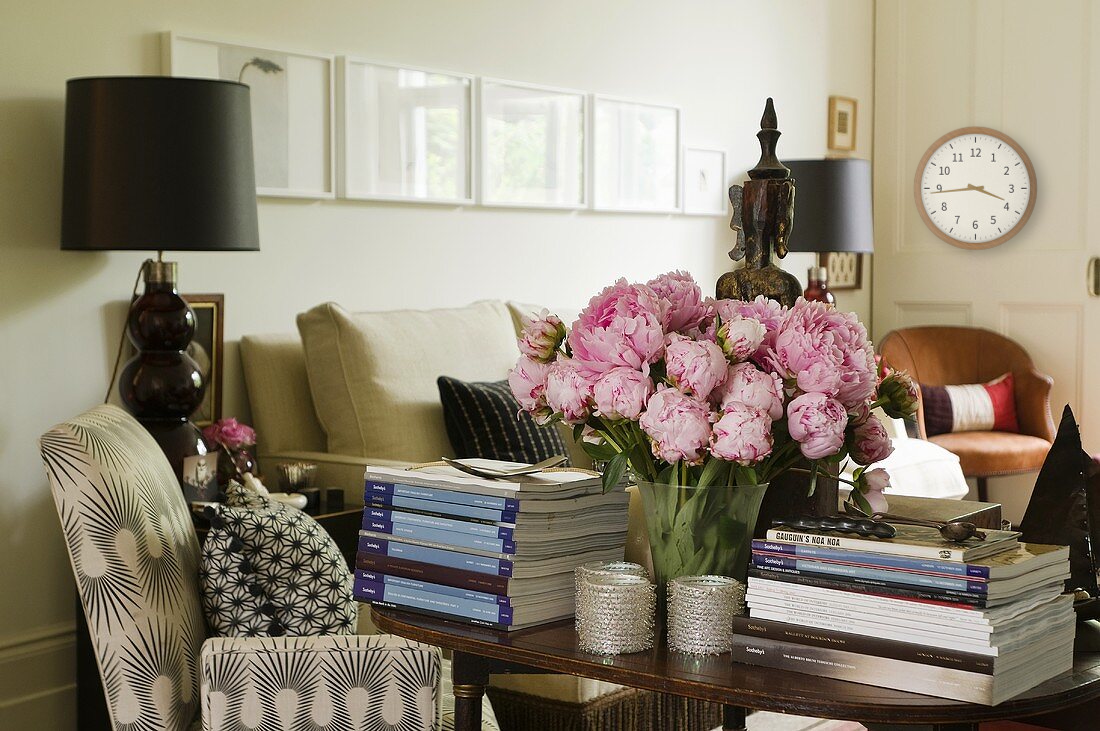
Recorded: 3,44
